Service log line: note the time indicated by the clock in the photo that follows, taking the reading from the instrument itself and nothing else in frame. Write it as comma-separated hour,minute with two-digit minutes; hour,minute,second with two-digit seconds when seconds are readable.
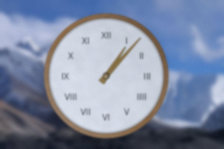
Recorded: 1,07
